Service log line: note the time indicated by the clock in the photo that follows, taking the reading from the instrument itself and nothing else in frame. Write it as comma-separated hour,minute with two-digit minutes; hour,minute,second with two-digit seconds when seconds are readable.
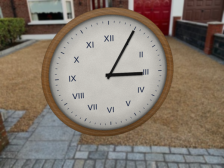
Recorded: 3,05
